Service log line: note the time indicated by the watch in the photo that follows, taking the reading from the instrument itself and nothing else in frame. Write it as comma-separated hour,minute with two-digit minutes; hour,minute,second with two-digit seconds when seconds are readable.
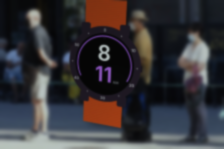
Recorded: 8,11
